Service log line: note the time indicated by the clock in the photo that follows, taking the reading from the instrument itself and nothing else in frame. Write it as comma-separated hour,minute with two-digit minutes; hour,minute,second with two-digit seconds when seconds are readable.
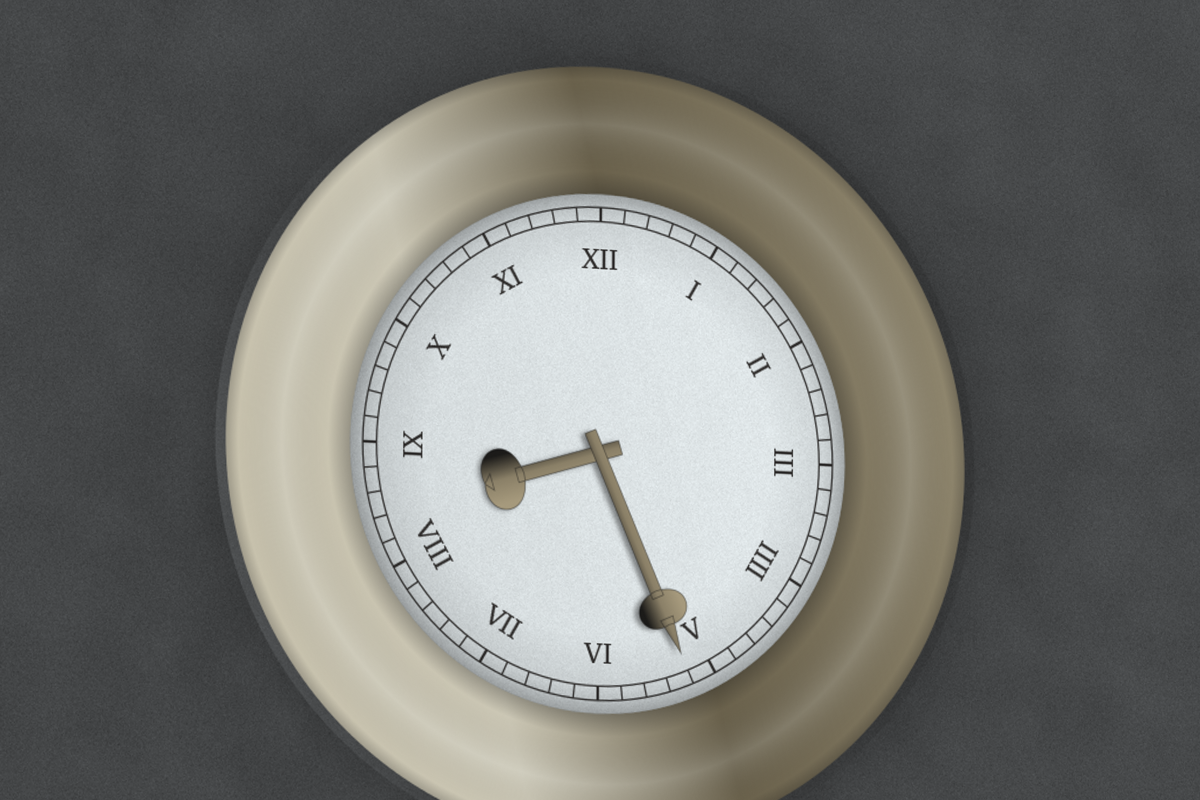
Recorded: 8,26
